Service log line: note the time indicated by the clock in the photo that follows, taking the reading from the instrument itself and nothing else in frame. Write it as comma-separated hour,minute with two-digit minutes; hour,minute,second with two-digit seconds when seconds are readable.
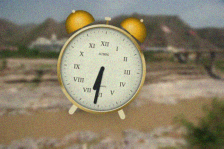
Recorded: 6,31
